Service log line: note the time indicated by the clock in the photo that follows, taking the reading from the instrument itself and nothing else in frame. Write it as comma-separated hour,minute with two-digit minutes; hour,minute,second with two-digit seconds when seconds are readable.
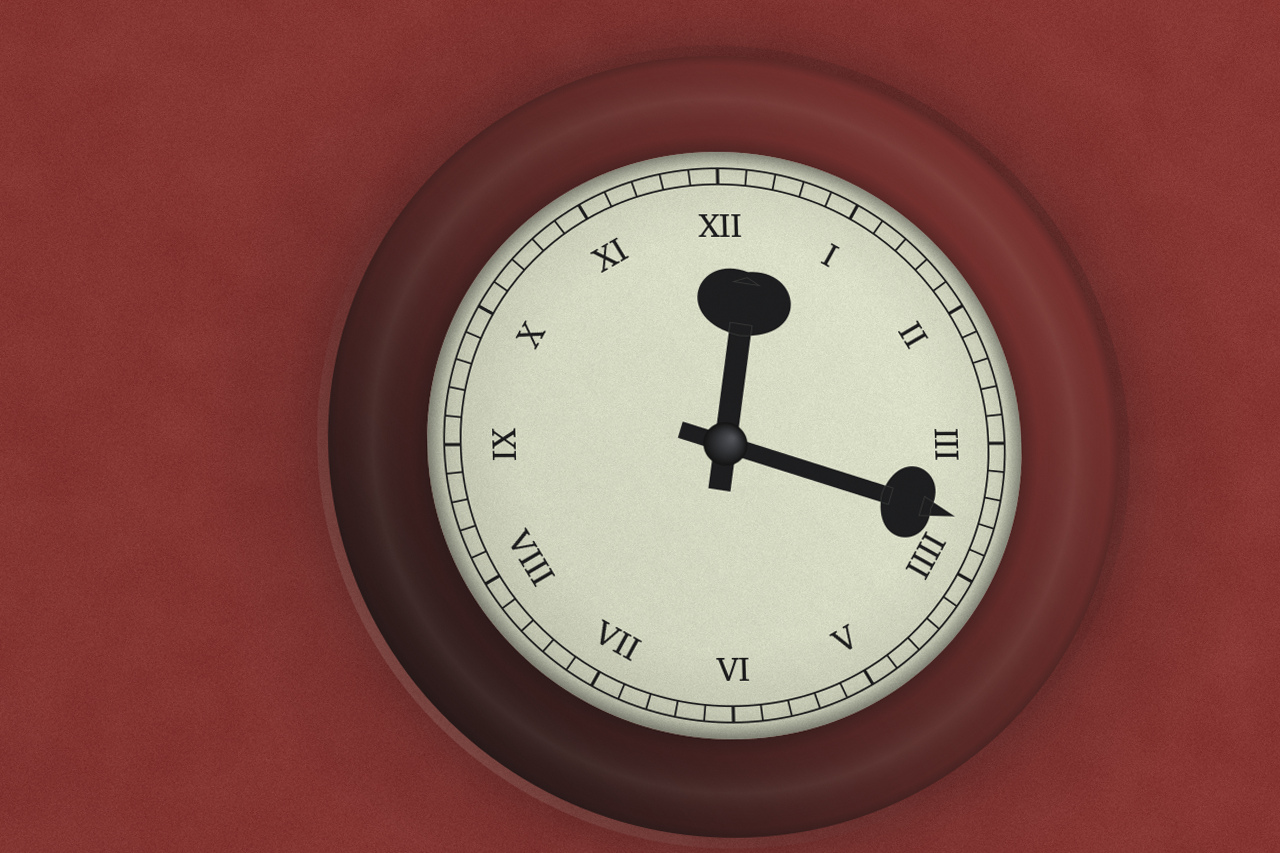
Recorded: 12,18
